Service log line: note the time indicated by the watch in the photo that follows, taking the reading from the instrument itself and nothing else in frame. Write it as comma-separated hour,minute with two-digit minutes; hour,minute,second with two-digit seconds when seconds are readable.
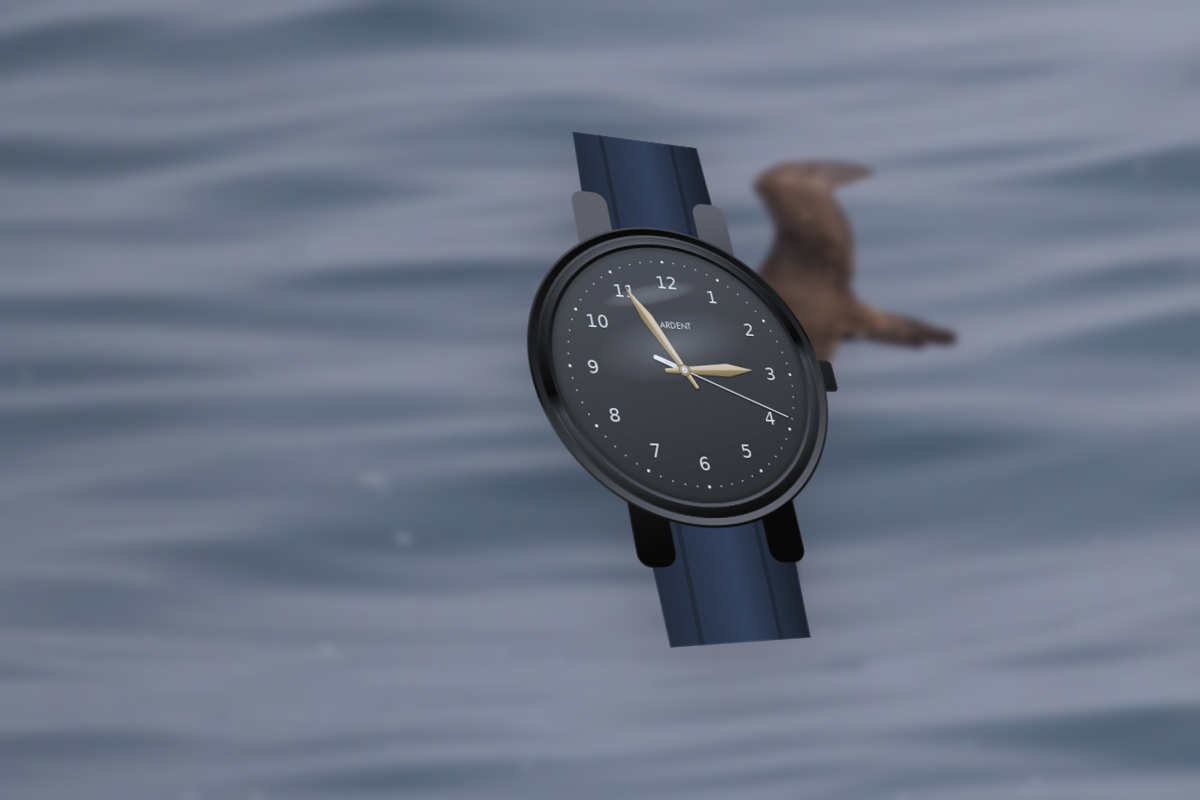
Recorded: 2,55,19
